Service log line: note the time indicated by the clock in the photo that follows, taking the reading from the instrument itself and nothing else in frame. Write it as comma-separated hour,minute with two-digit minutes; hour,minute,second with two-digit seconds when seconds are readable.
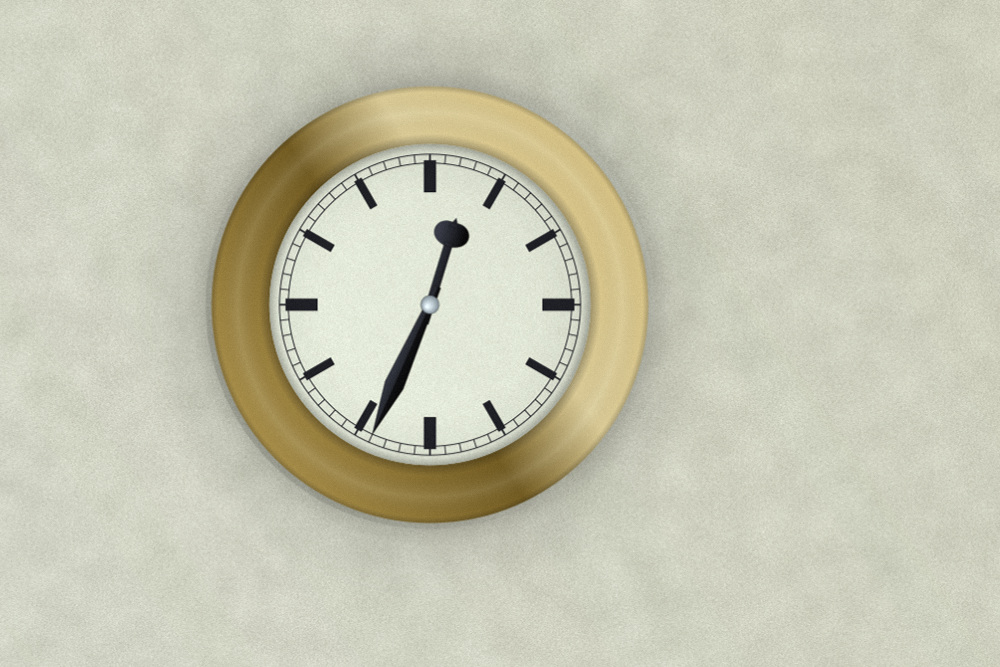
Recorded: 12,34
